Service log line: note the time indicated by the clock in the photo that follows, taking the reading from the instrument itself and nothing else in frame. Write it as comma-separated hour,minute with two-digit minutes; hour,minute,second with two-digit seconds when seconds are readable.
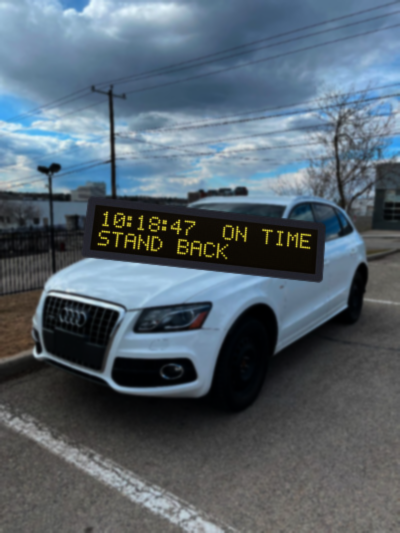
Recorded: 10,18,47
